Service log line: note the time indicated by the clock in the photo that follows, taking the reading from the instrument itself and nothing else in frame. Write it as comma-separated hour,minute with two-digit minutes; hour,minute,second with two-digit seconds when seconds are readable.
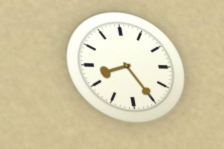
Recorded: 8,25
